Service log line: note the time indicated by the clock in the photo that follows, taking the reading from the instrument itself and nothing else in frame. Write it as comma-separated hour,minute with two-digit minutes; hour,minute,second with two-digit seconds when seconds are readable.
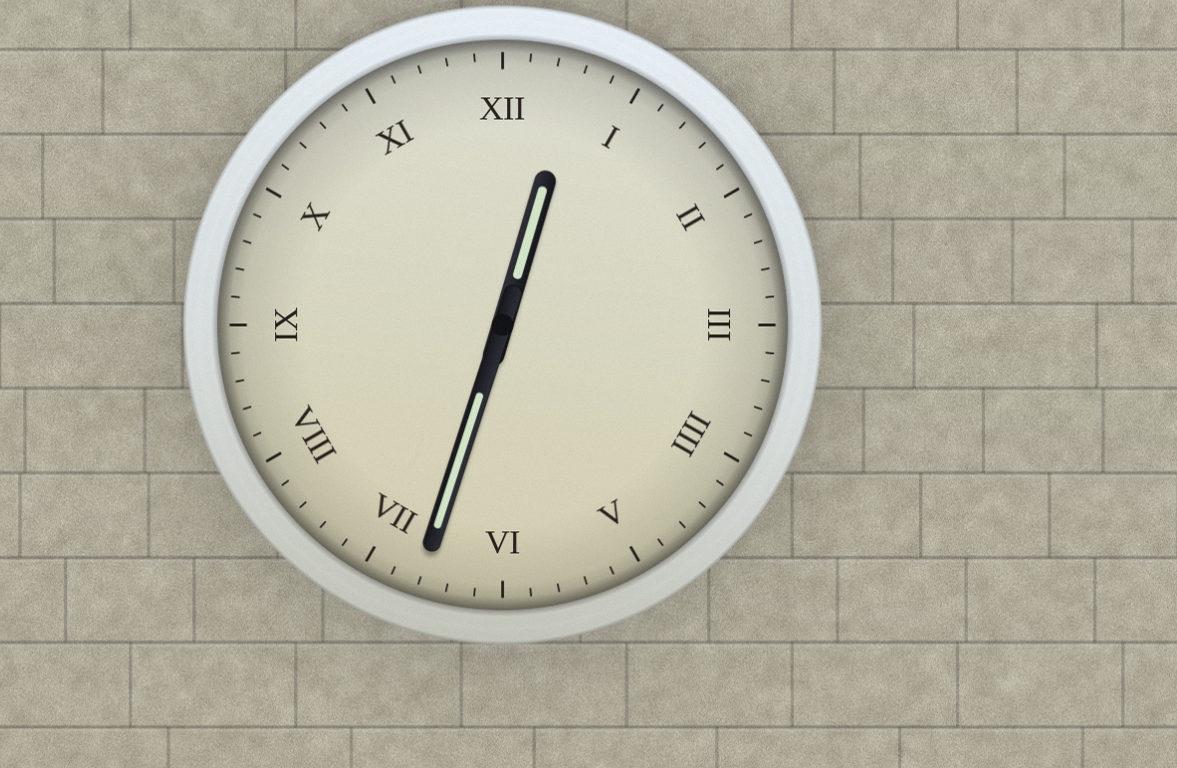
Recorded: 12,33
